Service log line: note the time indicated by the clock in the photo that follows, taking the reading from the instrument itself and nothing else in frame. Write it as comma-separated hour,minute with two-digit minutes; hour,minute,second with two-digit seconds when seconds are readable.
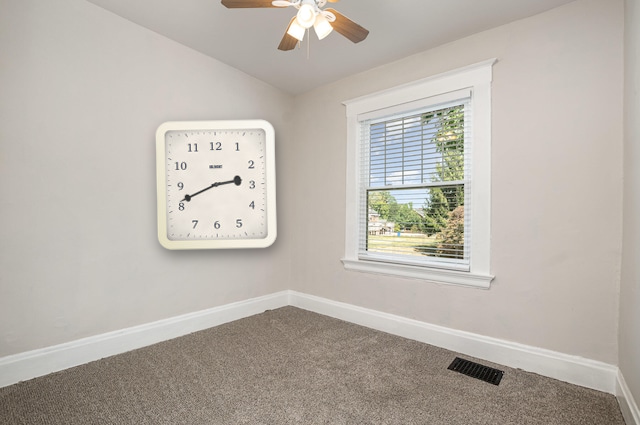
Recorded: 2,41
